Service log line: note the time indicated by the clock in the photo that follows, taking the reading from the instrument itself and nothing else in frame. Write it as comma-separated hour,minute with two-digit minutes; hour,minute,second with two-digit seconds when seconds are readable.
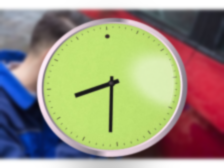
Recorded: 8,31
